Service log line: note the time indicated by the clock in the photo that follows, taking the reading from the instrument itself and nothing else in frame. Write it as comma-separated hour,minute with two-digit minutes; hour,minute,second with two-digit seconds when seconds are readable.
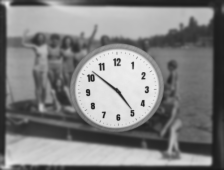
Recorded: 4,52
